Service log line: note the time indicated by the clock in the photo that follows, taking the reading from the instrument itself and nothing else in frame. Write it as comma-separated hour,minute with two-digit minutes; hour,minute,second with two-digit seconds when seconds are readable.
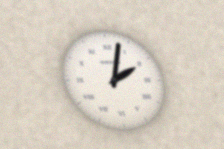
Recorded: 2,03
